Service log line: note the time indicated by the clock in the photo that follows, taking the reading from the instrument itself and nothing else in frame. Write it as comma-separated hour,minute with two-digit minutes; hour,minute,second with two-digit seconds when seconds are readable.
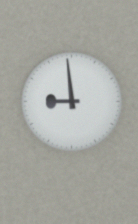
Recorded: 8,59
